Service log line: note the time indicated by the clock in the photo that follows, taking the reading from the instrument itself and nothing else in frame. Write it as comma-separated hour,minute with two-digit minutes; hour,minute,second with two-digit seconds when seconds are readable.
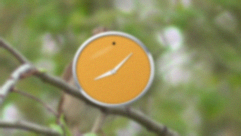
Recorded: 8,07
